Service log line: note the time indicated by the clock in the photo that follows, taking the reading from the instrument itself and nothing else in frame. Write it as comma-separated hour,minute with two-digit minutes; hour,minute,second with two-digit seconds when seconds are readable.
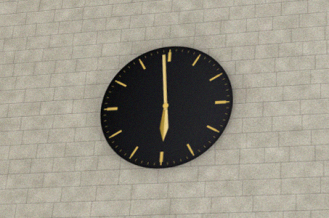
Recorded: 5,59
